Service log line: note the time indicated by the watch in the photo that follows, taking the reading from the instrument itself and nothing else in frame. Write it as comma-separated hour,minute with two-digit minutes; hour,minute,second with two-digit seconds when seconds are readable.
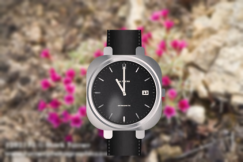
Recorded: 11,00
